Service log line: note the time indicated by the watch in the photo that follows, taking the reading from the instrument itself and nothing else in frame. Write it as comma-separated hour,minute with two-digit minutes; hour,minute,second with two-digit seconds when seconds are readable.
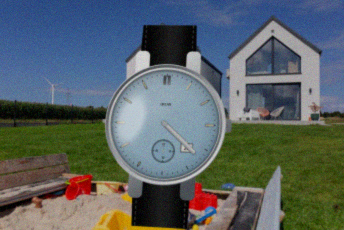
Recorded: 4,22
